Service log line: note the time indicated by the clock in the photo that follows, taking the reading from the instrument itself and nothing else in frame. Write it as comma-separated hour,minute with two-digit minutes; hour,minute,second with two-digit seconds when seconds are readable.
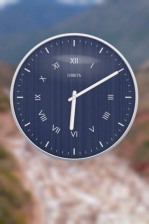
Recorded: 6,10
